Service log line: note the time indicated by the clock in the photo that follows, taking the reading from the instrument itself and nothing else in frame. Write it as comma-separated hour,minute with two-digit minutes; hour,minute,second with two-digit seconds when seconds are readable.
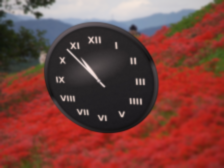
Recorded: 10,53
